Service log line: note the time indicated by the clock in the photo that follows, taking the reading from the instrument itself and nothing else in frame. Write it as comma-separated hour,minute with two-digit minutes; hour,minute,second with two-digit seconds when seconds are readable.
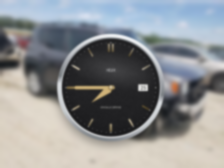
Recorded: 7,45
